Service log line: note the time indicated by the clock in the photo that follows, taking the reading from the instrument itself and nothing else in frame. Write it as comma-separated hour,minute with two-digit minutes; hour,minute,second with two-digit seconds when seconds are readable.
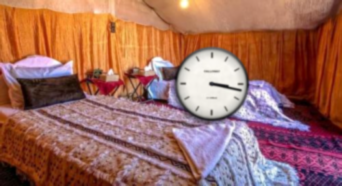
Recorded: 3,17
